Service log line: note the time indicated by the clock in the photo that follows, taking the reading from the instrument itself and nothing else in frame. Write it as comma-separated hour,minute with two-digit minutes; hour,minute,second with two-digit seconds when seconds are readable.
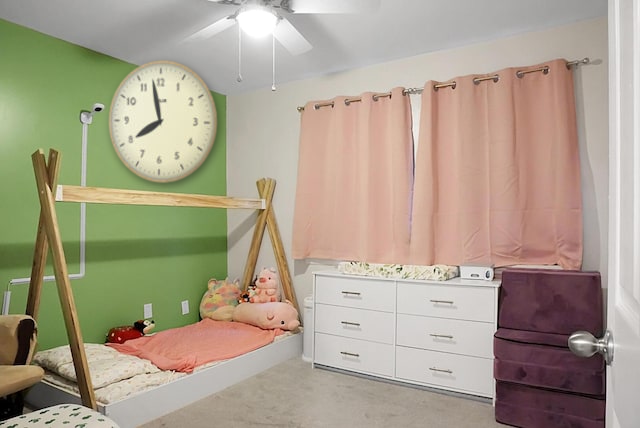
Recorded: 7,58
